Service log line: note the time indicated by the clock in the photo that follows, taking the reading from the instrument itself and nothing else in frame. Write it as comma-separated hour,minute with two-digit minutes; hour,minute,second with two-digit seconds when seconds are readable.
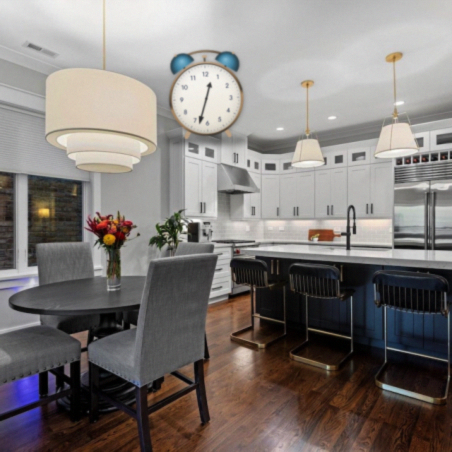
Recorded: 12,33
